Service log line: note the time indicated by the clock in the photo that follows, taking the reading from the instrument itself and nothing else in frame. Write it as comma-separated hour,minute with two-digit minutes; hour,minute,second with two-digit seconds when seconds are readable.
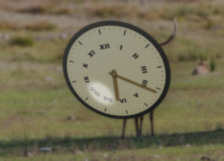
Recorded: 6,21
